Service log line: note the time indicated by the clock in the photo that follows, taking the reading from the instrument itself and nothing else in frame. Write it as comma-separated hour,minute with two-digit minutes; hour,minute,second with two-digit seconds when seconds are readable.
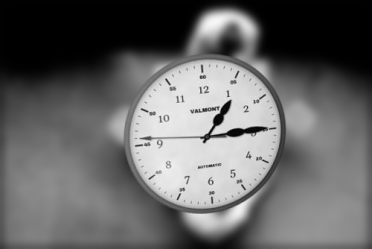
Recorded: 1,14,46
